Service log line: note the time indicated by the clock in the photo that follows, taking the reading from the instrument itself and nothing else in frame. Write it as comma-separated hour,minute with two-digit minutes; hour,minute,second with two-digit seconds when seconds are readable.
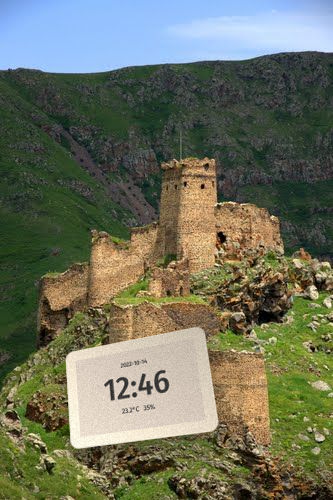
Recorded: 12,46
